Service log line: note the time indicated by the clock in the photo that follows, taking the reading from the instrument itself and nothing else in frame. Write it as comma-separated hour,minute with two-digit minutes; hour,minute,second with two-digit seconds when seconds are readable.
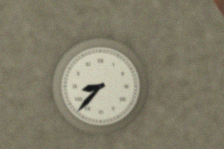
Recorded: 8,37
